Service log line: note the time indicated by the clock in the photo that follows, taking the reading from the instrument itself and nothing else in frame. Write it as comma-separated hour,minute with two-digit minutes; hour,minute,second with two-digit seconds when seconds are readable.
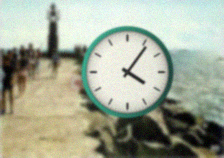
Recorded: 4,06
